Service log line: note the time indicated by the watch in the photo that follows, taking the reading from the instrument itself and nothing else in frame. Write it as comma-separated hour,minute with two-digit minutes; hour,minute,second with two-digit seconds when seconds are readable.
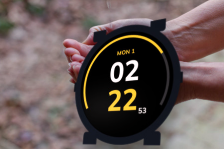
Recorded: 2,22,53
